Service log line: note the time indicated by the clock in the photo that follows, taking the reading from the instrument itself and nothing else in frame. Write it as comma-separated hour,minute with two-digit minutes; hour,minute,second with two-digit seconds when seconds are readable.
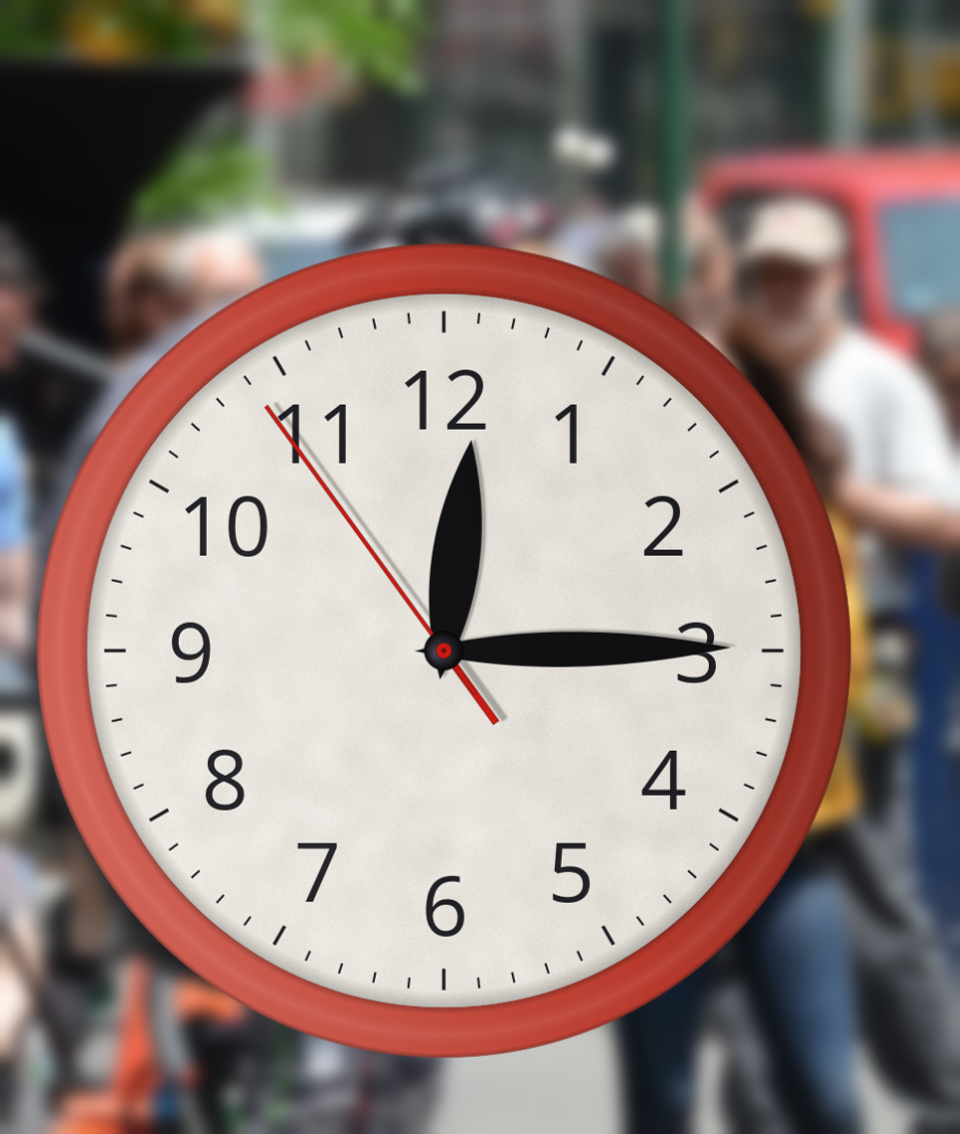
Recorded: 12,14,54
